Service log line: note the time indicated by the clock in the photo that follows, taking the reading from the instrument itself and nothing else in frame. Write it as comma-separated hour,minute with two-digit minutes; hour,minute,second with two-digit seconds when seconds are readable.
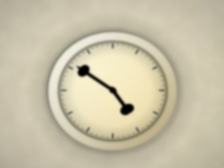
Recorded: 4,51
